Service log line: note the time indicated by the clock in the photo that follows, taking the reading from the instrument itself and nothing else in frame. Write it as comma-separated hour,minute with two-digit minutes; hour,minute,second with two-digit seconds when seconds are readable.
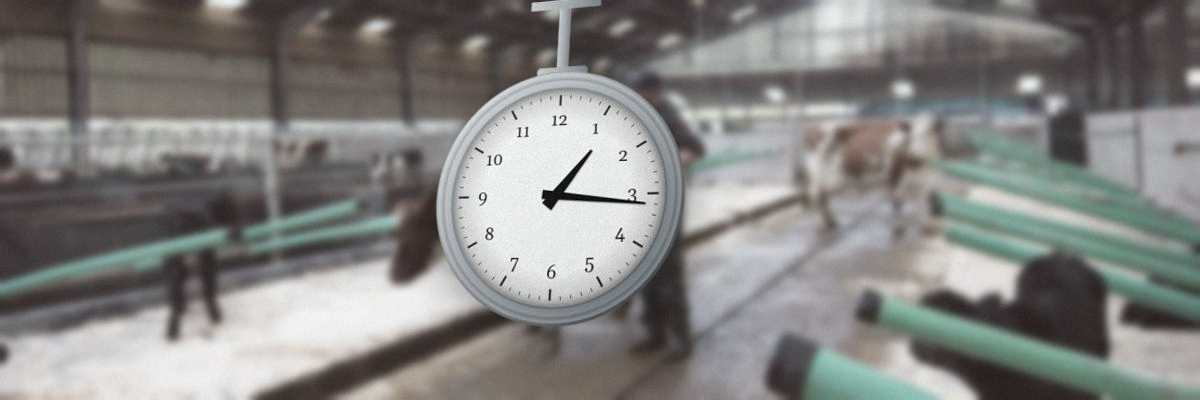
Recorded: 1,16
